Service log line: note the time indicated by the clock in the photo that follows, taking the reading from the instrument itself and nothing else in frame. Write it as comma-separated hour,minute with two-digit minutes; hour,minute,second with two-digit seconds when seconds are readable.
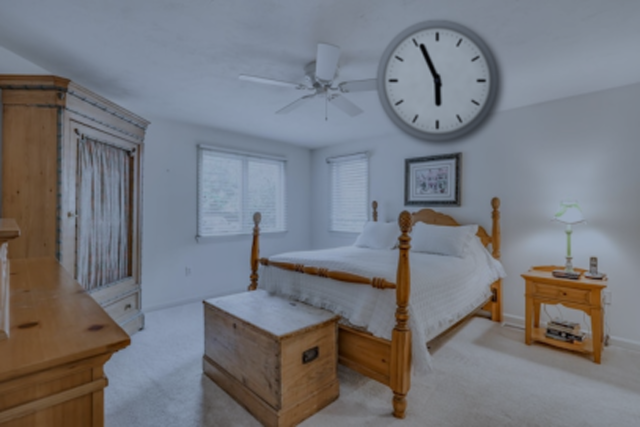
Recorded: 5,56
